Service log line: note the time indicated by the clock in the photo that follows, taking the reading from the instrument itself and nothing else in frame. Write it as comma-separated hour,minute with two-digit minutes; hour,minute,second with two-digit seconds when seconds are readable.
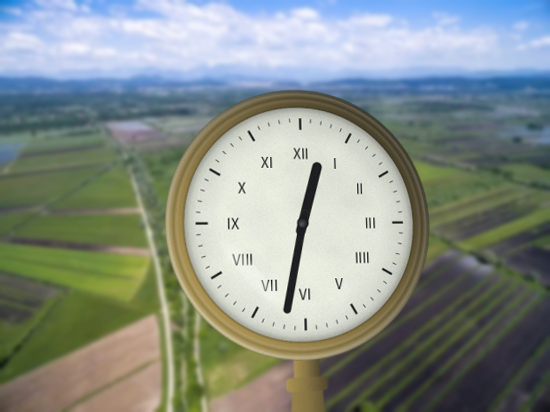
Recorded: 12,32
